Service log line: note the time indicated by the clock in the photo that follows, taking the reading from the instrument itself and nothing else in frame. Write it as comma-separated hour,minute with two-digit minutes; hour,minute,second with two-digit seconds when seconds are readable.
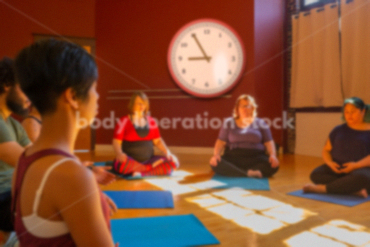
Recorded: 8,55
